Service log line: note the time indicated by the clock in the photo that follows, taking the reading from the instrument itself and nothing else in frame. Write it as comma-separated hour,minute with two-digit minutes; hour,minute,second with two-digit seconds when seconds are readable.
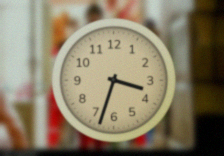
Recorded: 3,33
